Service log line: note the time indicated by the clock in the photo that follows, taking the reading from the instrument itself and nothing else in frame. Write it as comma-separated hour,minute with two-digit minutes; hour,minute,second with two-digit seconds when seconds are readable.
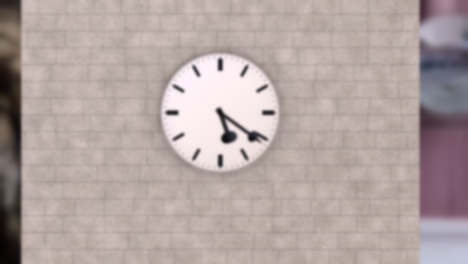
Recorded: 5,21
